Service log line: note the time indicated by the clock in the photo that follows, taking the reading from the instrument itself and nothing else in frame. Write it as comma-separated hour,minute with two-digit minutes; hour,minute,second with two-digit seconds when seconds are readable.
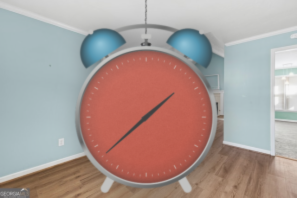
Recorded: 1,38
